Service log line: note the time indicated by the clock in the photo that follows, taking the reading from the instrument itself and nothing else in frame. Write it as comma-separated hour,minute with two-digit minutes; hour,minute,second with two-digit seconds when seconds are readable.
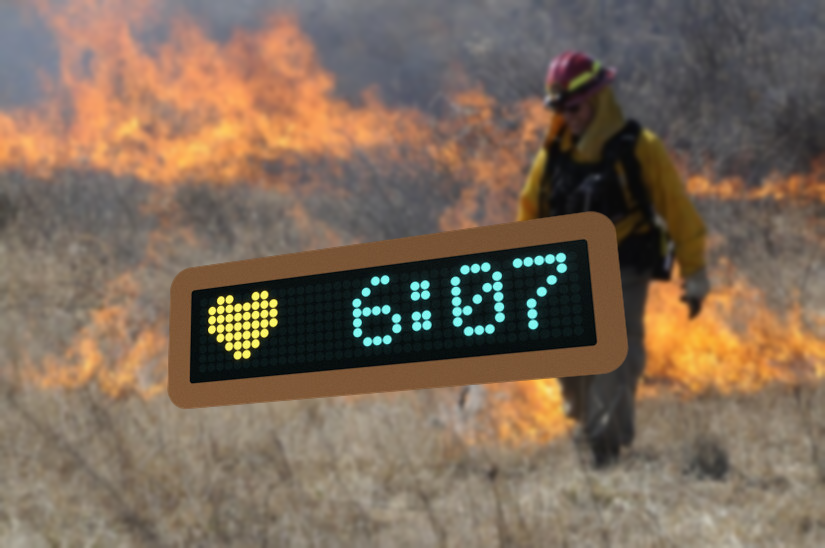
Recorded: 6,07
